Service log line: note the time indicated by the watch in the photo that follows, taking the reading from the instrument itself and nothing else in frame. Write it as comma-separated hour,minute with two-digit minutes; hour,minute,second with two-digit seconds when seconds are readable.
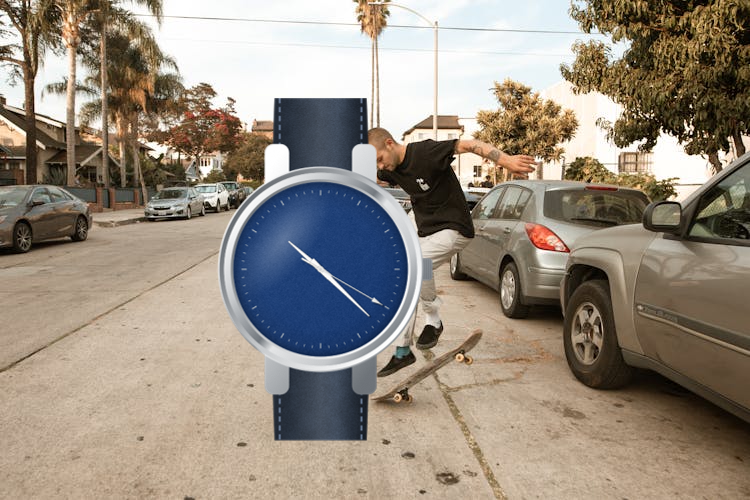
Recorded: 10,22,20
